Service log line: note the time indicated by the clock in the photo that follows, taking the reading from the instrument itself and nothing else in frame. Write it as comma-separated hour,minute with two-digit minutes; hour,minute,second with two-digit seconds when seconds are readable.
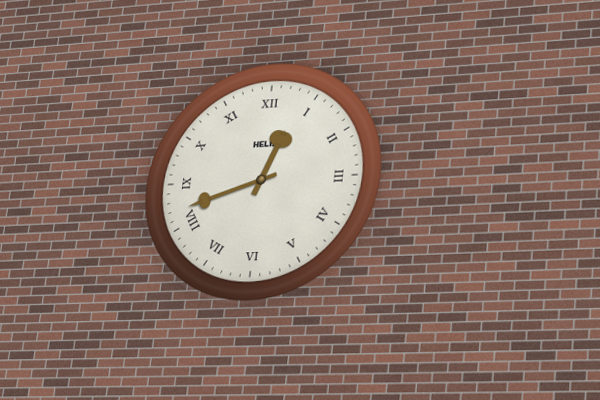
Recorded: 12,42
